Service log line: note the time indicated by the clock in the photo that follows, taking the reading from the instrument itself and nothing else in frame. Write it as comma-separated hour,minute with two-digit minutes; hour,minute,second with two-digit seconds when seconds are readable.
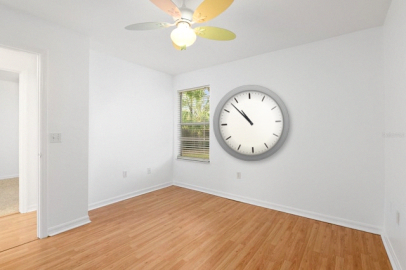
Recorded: 10,53
